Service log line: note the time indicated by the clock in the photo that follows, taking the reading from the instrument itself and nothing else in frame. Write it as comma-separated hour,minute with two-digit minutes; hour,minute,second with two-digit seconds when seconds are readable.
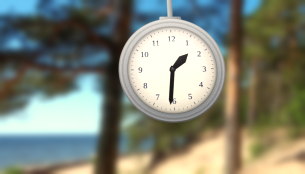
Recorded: 1,31
